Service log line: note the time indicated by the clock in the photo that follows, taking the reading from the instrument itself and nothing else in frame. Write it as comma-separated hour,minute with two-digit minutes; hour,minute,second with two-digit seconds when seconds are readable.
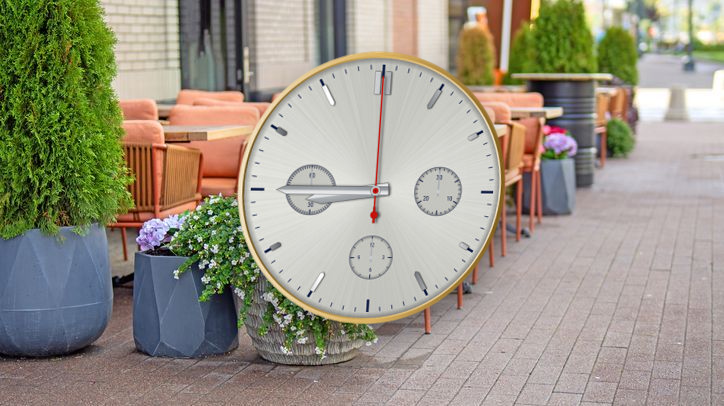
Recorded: 8,45
